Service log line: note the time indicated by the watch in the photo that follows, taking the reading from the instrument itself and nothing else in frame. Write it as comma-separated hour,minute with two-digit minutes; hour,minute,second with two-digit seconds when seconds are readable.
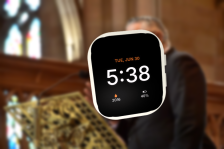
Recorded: 5,38
